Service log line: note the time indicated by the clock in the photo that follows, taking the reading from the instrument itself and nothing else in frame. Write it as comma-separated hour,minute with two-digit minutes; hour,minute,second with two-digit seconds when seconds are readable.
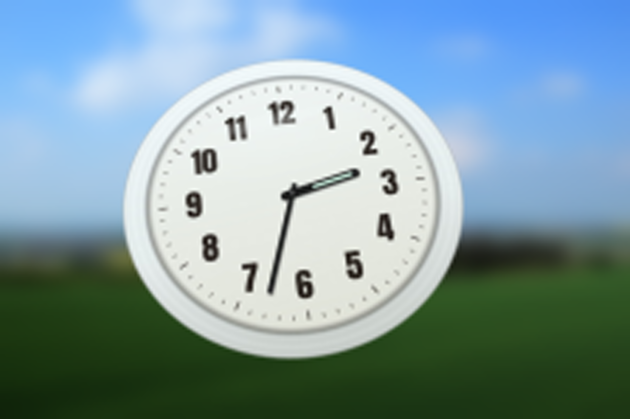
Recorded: 2,33
